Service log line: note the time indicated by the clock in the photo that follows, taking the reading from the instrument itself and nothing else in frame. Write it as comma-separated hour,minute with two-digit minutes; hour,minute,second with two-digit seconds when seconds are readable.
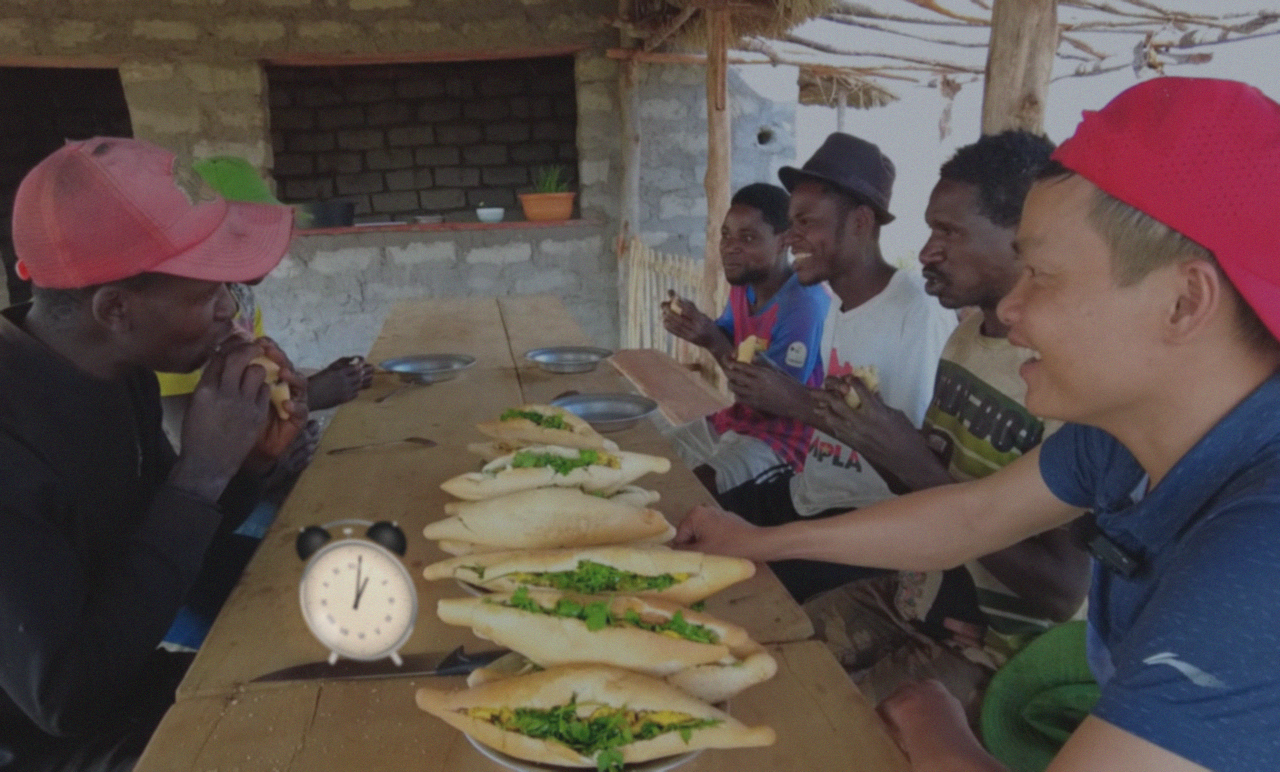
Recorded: 1,02
